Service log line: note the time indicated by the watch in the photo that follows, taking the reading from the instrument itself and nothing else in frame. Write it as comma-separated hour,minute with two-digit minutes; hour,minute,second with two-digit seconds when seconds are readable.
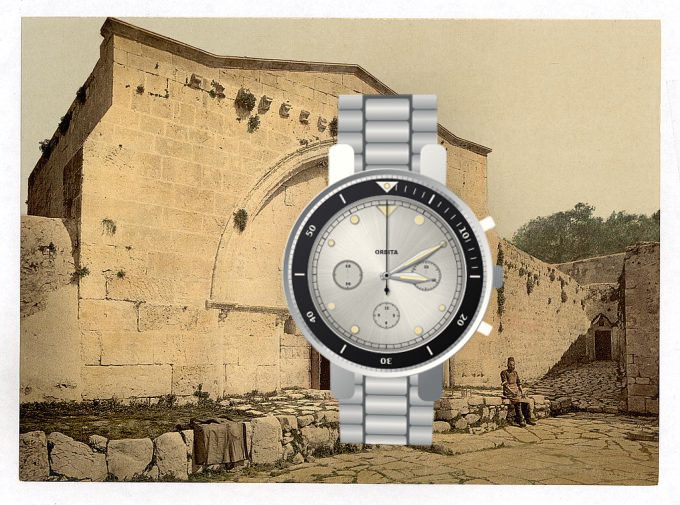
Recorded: 3,10
